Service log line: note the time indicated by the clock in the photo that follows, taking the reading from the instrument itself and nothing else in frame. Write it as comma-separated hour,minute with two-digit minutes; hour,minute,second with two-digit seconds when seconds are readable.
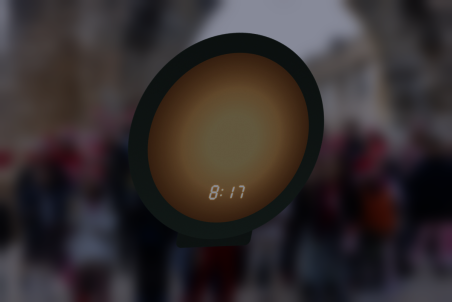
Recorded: 8,17
